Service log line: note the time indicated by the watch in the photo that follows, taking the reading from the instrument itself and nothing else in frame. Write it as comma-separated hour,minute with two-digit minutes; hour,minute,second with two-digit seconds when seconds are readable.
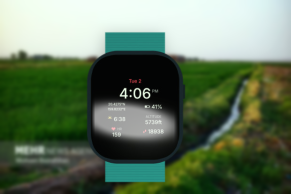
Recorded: 4,06
